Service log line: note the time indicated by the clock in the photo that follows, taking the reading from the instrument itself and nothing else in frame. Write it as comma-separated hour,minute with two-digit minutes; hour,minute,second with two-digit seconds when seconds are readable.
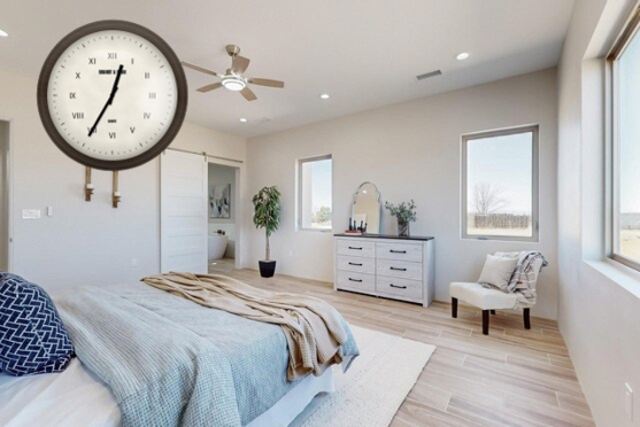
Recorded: 12,35
